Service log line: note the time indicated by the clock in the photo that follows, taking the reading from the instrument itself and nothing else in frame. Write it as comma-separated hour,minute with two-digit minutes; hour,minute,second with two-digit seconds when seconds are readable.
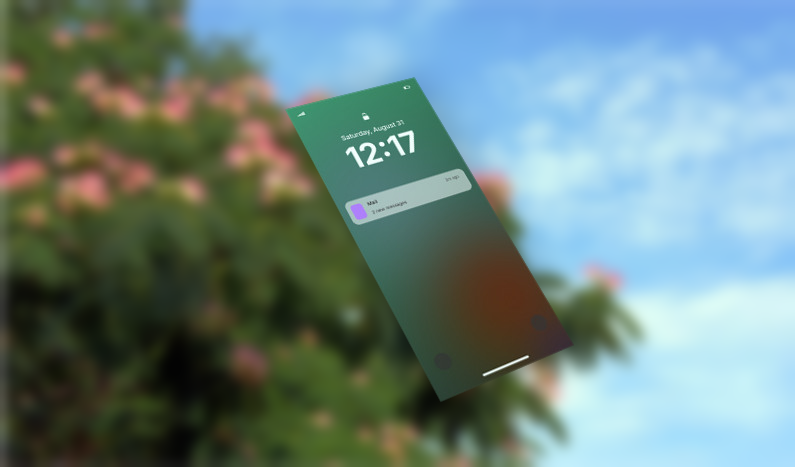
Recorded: 12,17
